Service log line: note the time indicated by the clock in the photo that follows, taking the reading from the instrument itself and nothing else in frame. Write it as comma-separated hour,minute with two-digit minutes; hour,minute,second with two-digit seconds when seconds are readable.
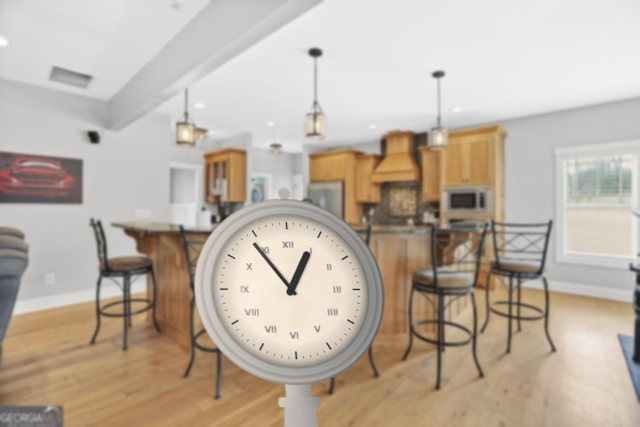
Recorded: 12,54
